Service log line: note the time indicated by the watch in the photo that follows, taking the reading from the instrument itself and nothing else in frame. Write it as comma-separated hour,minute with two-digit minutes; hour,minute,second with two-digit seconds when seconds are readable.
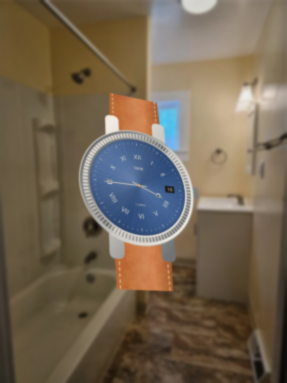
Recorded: 3,45
